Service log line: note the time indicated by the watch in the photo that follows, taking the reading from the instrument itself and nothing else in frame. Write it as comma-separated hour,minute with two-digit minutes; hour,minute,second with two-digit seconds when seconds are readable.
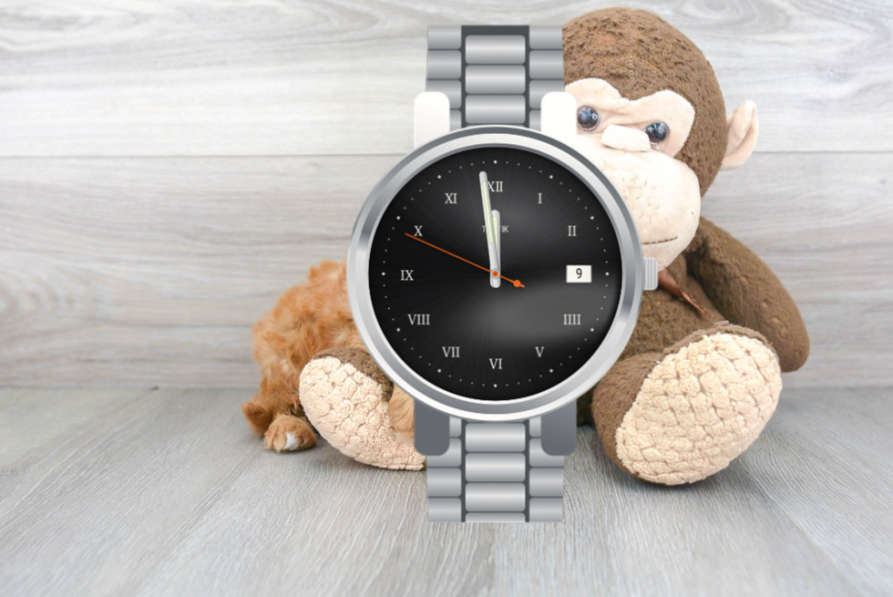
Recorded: 11,58,49
